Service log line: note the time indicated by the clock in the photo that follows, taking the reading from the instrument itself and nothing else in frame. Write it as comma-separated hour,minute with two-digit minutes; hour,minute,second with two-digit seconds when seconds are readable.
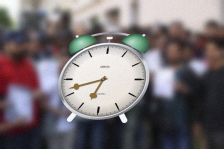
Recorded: 6,42
